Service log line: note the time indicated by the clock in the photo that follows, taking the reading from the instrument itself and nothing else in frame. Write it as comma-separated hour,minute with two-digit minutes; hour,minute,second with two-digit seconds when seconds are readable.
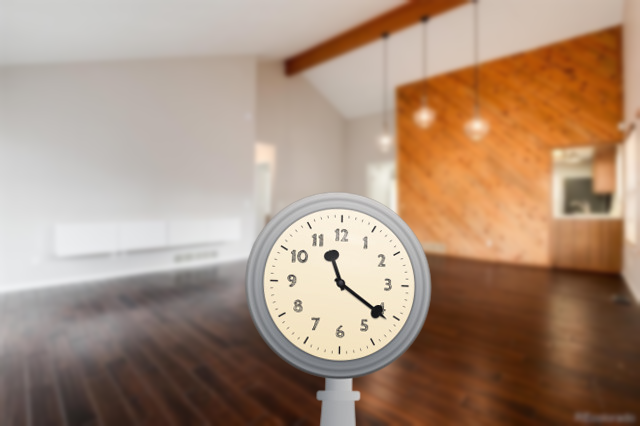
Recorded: 11,21
